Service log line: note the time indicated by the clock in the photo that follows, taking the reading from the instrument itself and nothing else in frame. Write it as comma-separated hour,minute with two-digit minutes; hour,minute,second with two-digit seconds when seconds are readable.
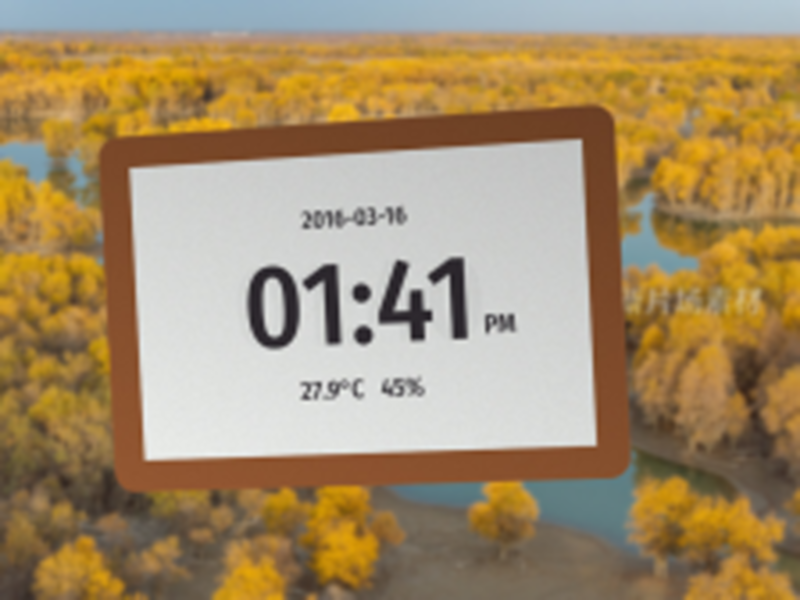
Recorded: 1,41
